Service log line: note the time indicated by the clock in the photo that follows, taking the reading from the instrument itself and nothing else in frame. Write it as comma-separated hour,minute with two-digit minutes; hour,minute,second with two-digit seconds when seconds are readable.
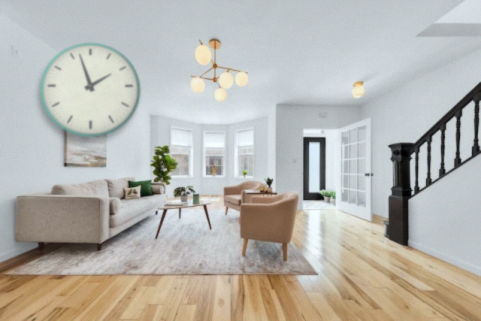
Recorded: 1,57
